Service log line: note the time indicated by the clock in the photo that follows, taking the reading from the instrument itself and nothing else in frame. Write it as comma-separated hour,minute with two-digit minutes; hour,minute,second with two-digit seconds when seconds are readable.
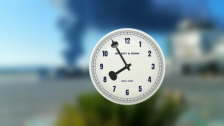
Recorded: 7,55
